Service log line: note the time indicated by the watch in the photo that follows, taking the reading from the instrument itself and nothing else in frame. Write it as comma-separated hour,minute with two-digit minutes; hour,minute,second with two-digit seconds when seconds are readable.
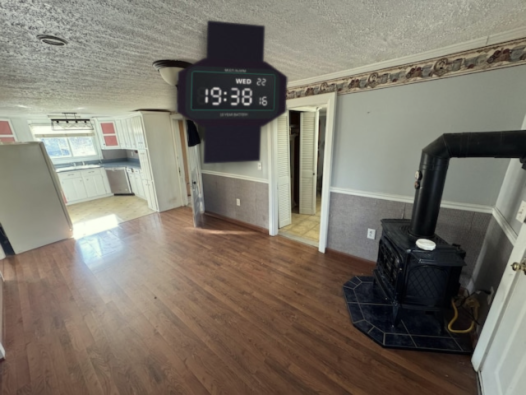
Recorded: 19,38
